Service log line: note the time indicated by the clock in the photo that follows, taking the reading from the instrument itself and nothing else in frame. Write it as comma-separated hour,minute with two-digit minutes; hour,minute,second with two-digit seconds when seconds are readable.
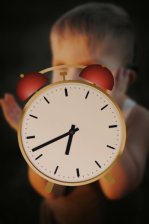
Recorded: 6,42
